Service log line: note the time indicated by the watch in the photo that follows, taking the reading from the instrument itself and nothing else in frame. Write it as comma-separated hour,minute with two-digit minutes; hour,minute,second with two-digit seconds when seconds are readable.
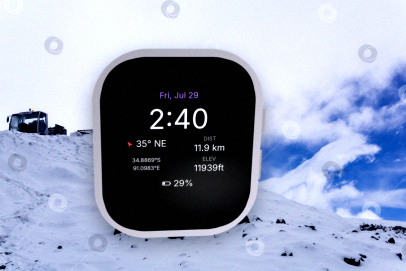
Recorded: 2,40
